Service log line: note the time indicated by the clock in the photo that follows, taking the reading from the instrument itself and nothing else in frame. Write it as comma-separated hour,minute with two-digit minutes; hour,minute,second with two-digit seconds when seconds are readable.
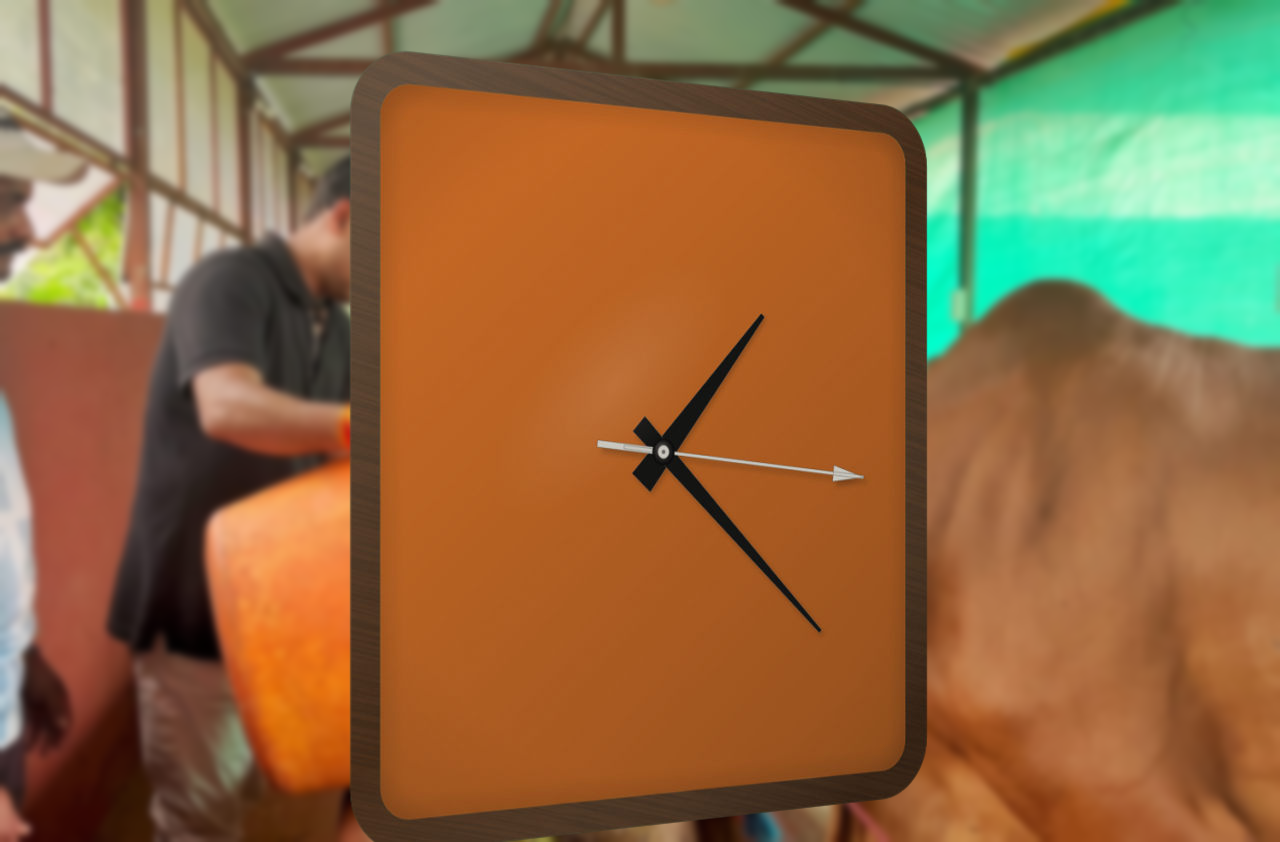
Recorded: 1,22,16
